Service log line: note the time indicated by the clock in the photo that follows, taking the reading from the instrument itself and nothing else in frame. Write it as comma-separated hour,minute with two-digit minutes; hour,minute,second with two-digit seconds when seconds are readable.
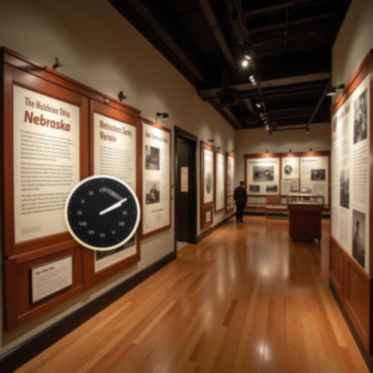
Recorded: 2,10
